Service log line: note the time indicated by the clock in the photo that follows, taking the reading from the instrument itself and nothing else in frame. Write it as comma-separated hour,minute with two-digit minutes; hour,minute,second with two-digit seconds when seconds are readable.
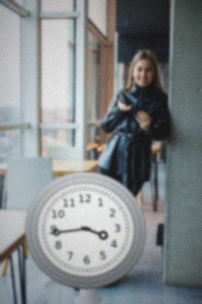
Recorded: 3,44
